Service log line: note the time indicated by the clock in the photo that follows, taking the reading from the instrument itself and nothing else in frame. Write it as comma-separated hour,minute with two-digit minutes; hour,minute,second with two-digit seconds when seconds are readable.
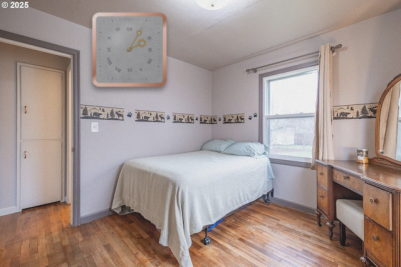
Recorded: 2,05
